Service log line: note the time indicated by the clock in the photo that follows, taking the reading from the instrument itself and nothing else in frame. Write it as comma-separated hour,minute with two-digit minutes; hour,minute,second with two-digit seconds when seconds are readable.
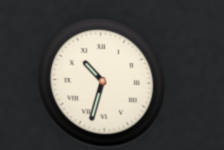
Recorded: 10,33
